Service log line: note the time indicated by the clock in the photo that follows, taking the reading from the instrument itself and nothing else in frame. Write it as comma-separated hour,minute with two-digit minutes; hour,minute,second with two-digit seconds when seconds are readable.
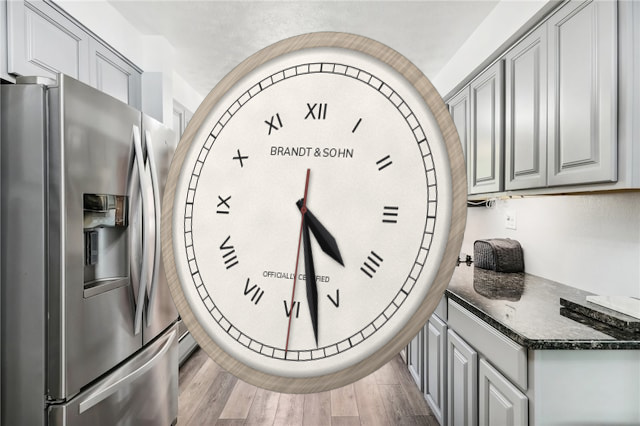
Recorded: 4,27,30
